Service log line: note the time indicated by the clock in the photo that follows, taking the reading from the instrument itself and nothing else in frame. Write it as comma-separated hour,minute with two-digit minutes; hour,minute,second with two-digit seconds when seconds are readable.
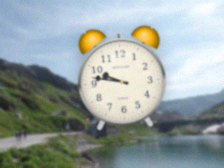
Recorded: 9,47
